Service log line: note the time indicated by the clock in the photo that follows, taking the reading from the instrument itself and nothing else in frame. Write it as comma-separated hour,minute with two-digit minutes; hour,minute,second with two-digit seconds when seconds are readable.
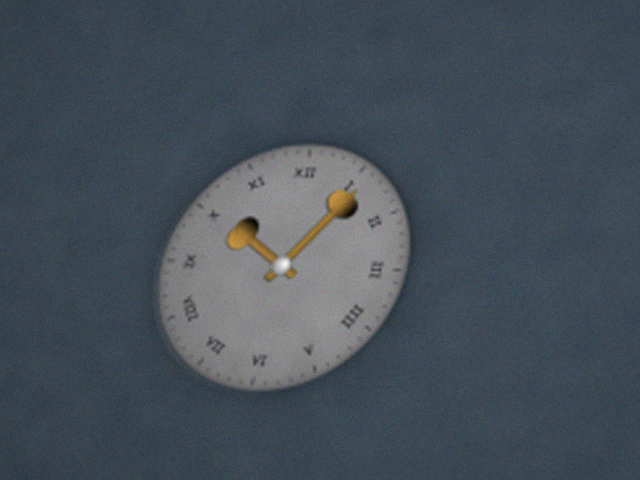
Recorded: 10,06
